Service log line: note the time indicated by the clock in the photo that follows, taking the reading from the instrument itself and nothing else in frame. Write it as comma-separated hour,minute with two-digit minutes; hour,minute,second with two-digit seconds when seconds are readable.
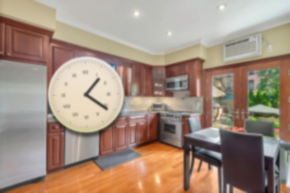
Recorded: 1,21
